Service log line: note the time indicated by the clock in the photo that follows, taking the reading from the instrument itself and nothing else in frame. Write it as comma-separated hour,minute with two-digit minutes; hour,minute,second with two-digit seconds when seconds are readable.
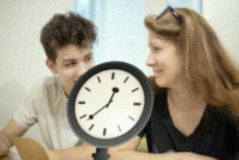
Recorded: 12,38
